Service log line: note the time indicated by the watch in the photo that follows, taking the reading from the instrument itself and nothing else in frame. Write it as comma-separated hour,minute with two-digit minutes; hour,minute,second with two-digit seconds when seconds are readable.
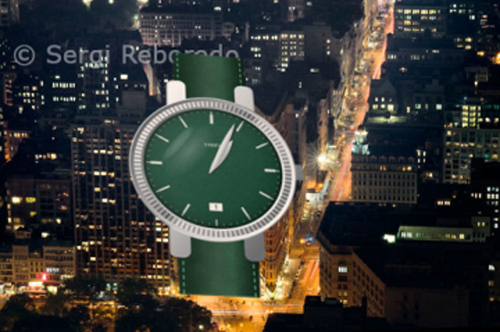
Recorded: 1,04
